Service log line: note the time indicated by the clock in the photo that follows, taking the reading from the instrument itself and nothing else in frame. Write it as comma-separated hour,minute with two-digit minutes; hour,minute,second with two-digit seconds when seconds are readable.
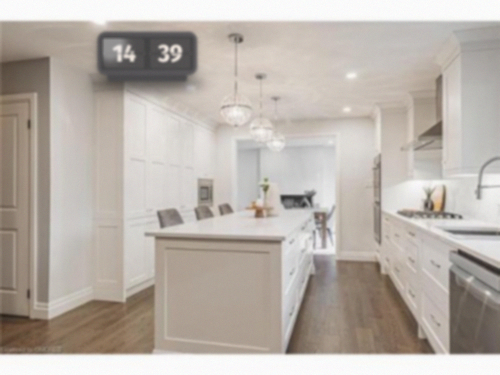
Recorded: 14,39
